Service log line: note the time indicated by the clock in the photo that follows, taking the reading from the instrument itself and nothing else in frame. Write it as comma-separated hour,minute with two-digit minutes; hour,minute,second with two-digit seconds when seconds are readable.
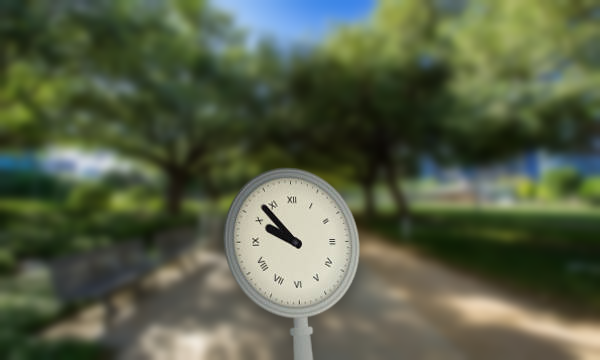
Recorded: 9,53
